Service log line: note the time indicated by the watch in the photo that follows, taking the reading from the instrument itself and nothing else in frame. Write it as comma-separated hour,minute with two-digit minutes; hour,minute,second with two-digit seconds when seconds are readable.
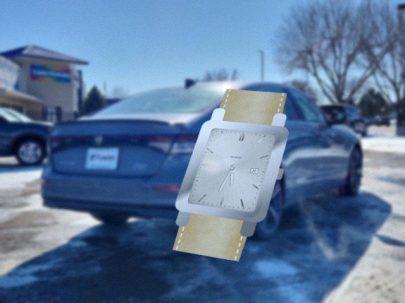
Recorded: 5,32
